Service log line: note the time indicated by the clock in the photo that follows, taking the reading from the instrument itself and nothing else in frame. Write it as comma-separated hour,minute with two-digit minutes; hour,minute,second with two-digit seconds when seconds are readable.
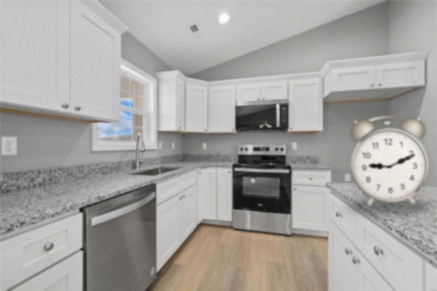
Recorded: 9,11
